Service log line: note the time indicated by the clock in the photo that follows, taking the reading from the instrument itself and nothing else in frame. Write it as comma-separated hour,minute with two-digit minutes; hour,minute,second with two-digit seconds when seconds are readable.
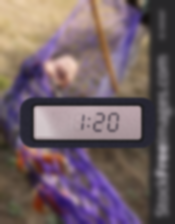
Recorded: 1,20
